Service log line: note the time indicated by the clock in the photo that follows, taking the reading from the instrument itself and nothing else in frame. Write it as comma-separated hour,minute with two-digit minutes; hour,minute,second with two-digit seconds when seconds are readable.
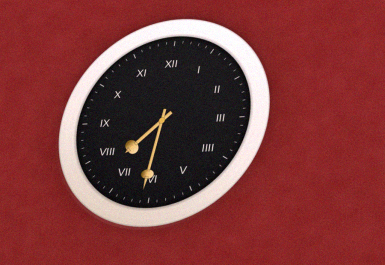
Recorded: 7,31
